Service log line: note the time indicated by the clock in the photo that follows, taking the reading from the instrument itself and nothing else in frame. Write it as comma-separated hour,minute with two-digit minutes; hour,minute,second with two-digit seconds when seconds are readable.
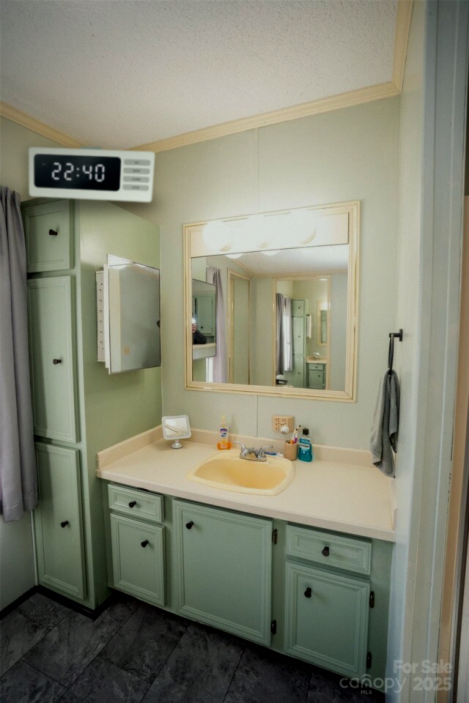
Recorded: 22,40
